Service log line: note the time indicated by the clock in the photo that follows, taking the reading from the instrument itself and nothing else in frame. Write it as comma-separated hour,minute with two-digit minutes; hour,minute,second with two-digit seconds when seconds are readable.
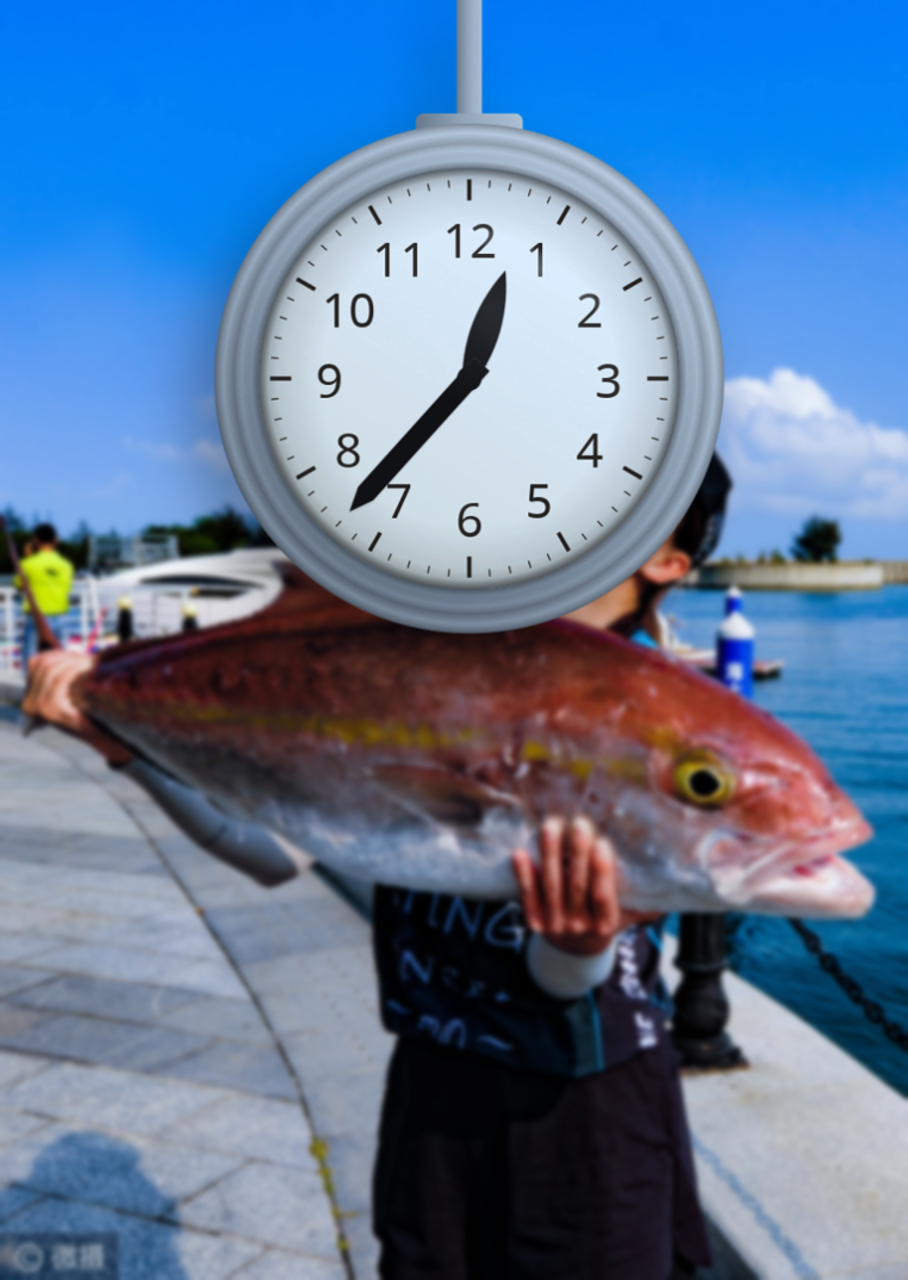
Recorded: 12,37
